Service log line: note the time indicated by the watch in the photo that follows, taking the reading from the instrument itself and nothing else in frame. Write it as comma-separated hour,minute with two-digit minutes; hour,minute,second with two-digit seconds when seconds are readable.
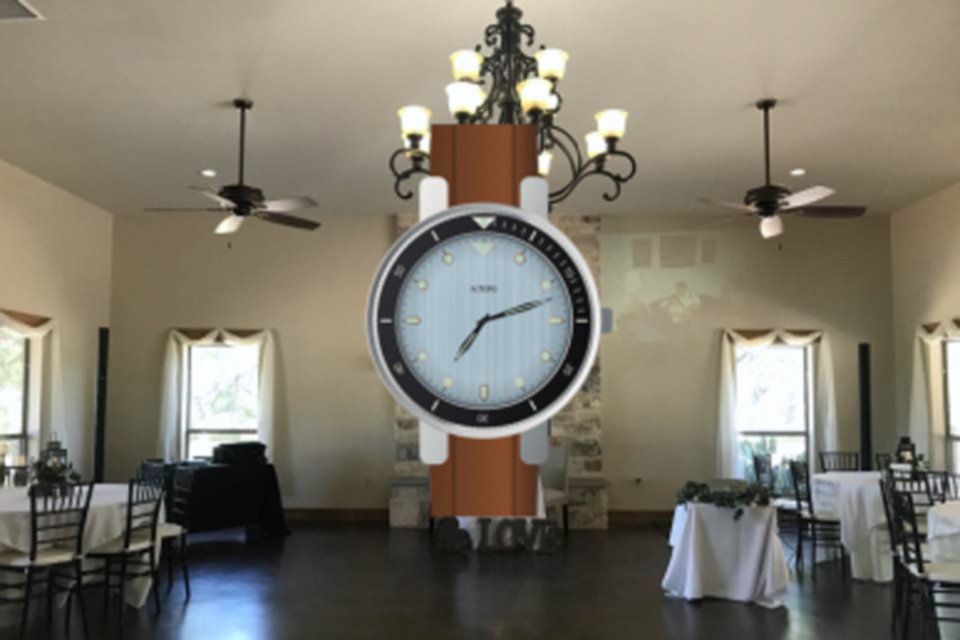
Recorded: 7,12
